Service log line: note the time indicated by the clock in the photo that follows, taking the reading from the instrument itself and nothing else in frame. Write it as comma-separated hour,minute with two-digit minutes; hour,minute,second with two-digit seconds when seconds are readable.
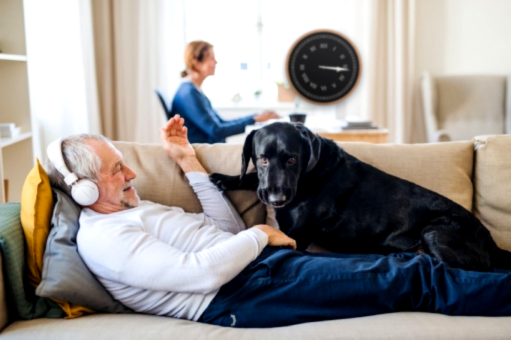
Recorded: 3,16
